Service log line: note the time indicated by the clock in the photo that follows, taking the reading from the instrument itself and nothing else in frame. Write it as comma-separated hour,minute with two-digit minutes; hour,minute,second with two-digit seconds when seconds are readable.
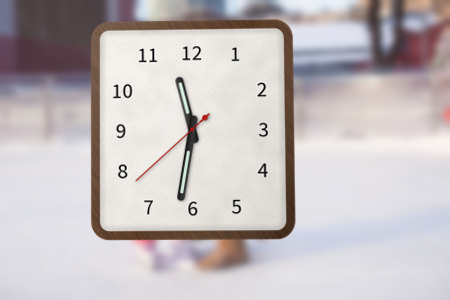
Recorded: 11,31,38
